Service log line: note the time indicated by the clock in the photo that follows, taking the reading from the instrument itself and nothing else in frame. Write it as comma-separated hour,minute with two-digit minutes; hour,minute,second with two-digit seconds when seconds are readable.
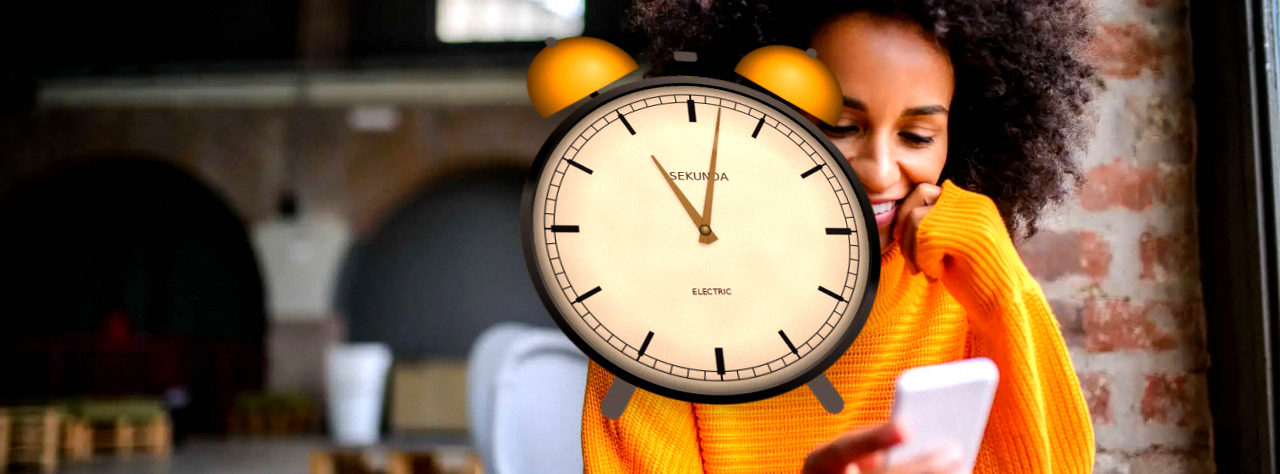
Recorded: 11,02
